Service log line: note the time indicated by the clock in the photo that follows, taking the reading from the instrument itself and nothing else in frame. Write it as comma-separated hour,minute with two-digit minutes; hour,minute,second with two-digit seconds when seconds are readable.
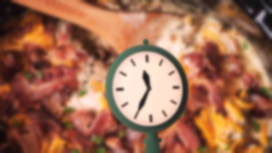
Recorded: 11,35
